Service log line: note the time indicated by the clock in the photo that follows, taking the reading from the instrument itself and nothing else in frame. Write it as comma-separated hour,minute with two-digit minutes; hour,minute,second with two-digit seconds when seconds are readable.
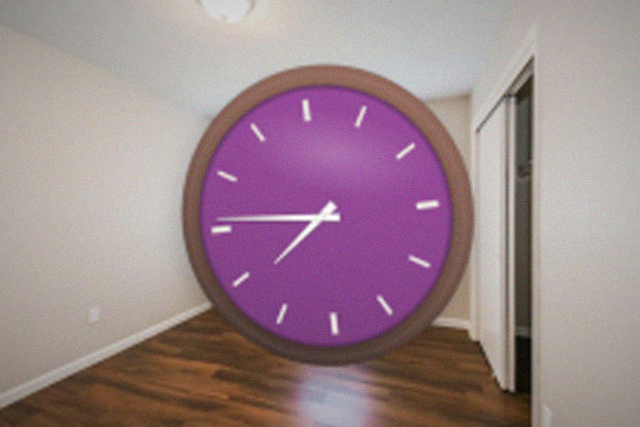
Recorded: 7,46
